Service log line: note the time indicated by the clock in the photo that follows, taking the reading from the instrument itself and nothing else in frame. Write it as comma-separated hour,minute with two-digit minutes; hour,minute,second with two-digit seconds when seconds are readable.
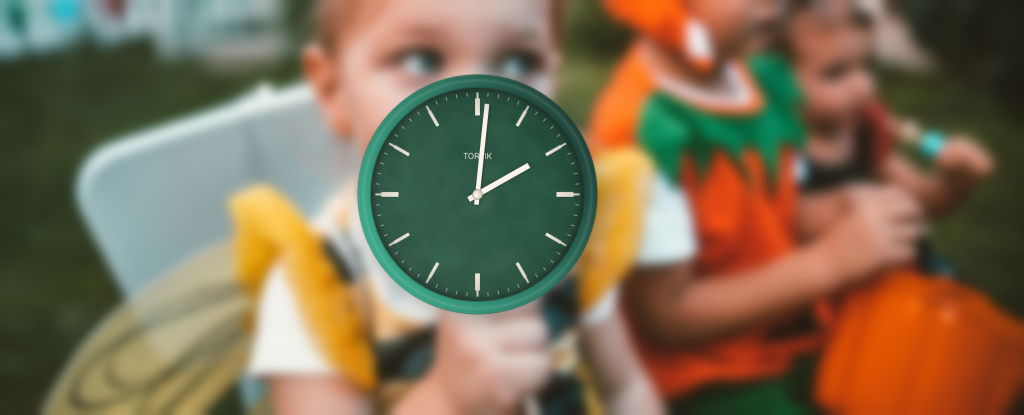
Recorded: 2,01
